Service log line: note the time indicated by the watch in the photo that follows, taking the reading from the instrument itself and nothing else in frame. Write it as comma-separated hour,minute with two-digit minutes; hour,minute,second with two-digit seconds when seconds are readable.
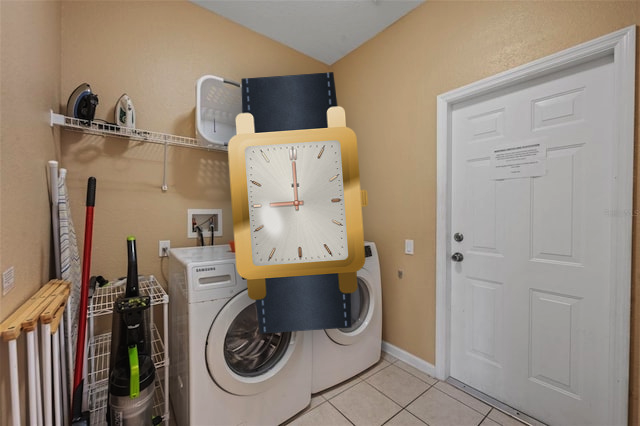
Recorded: 9,00
